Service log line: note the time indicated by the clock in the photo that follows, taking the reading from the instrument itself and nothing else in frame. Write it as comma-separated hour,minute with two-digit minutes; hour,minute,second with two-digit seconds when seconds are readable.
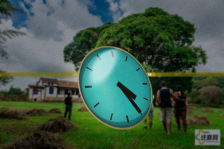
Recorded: 4,25
